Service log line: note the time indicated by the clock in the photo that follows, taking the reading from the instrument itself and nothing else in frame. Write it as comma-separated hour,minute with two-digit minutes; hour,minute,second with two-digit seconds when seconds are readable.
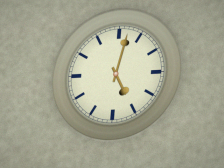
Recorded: 5,02
